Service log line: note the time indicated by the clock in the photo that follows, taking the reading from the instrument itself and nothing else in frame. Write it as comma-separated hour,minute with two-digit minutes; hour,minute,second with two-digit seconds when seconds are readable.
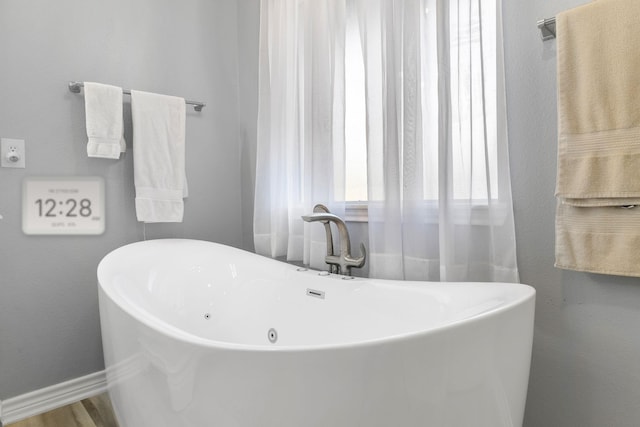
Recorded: 12,28
